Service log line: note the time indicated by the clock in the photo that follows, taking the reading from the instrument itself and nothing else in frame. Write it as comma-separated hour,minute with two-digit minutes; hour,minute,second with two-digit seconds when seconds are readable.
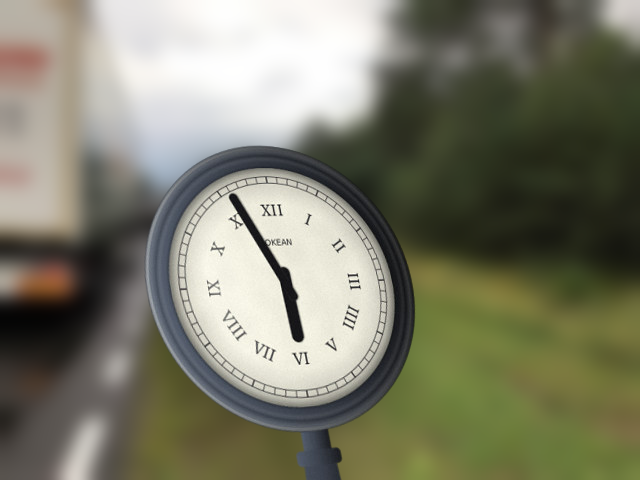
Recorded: 5,56
